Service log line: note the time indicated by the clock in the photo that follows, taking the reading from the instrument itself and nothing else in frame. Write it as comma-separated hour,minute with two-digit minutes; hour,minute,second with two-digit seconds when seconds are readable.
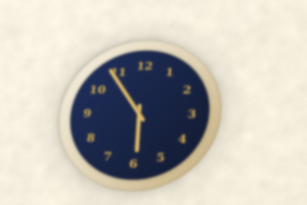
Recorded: 5,54
